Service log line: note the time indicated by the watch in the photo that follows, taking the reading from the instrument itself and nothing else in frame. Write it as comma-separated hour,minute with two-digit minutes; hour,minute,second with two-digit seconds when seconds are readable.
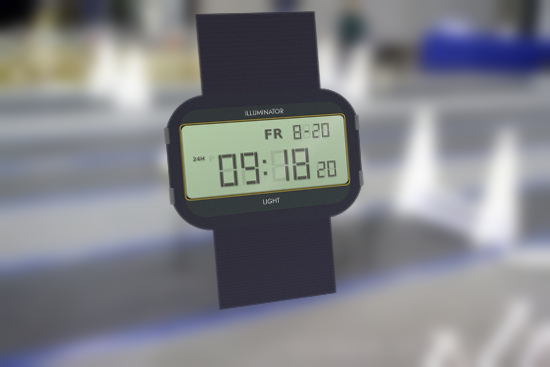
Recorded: 9,18,20
